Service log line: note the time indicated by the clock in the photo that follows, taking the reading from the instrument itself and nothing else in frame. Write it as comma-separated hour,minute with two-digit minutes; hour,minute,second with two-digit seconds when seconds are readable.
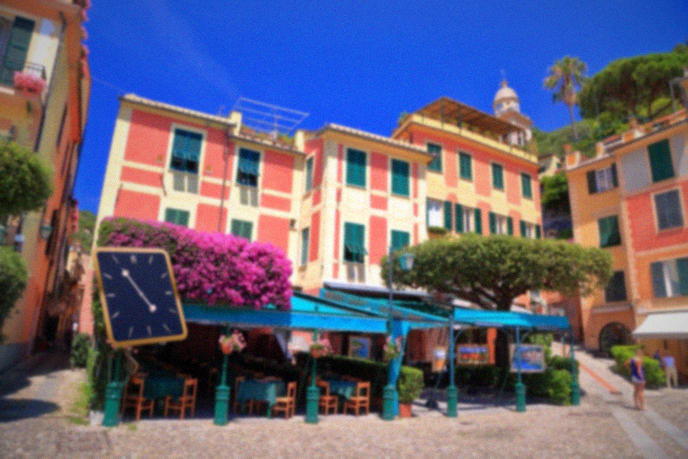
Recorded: 4,55
